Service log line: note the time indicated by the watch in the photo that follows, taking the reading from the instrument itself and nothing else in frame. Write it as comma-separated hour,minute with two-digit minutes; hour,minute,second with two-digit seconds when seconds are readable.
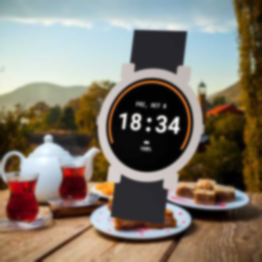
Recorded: 18,34
